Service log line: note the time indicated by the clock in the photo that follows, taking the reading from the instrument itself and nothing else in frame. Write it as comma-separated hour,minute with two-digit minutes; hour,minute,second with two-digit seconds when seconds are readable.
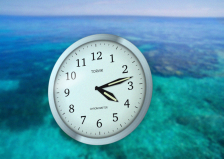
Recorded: 4,13
